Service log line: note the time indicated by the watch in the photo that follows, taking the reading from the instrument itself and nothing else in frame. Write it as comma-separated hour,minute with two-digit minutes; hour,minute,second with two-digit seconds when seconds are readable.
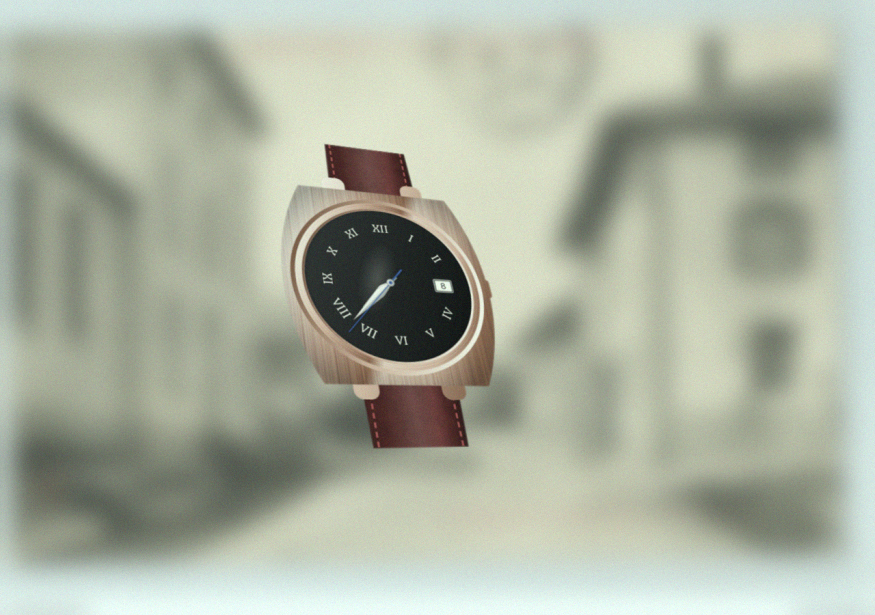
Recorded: 7,37,37
